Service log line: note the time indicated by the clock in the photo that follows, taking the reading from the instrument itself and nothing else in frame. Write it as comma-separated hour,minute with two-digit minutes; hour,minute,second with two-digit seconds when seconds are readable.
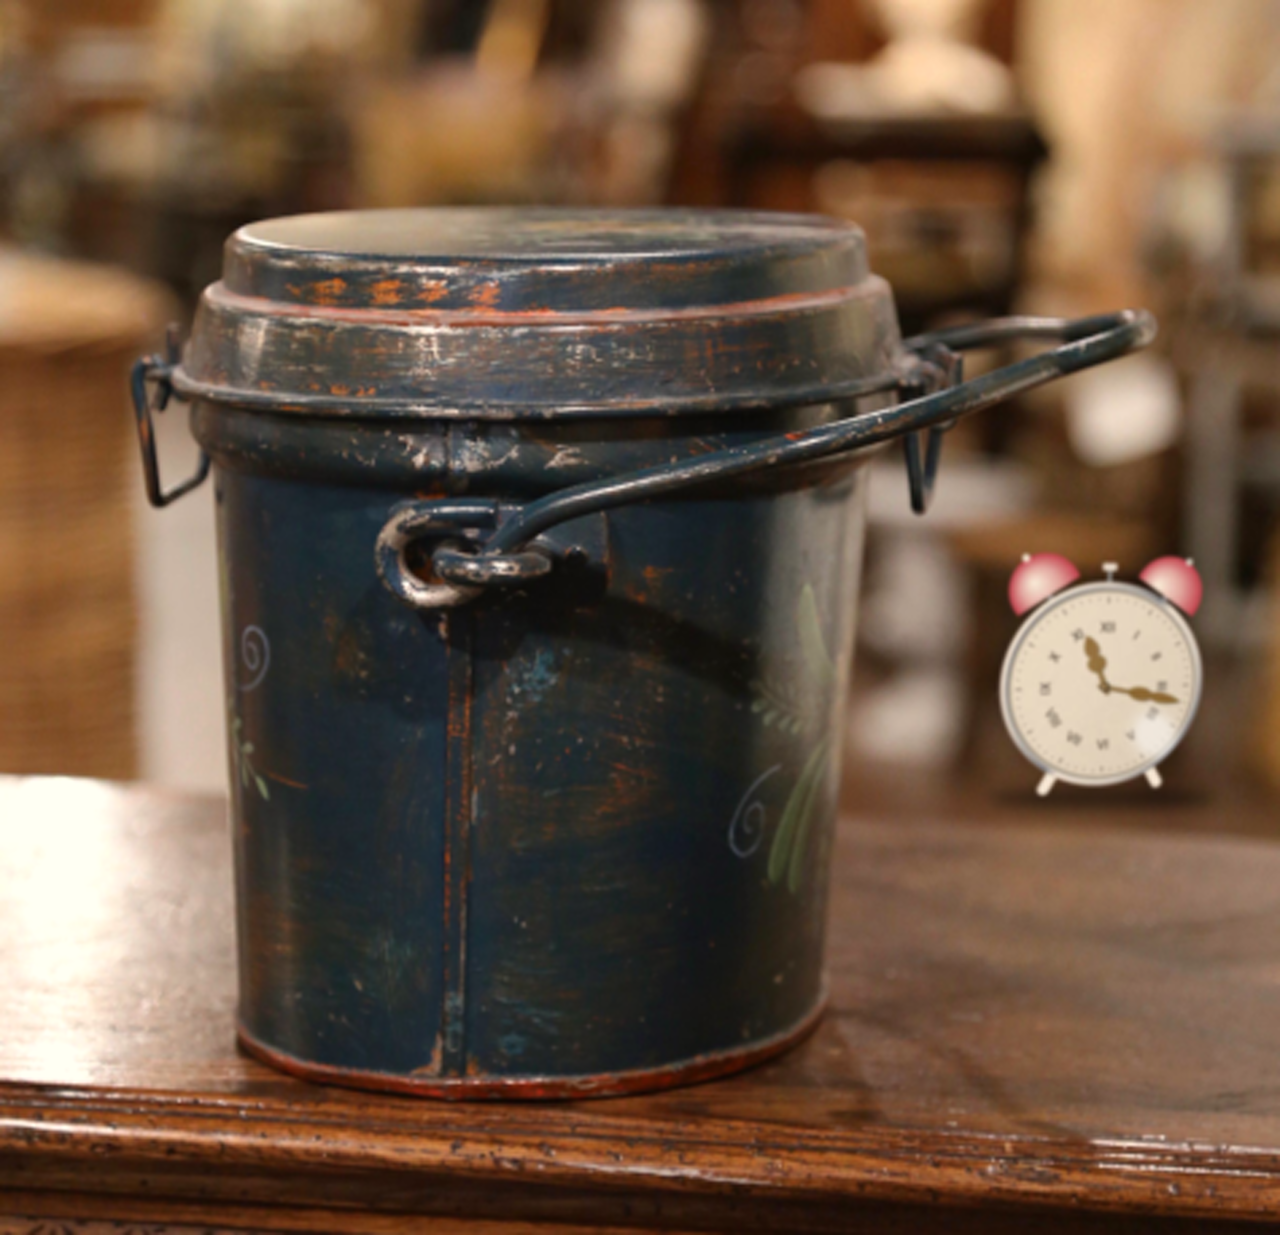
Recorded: 11,17
